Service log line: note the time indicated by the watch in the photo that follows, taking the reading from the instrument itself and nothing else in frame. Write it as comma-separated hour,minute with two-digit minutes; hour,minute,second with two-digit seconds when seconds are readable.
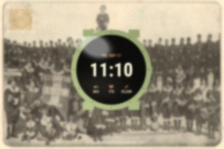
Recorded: 11,10
